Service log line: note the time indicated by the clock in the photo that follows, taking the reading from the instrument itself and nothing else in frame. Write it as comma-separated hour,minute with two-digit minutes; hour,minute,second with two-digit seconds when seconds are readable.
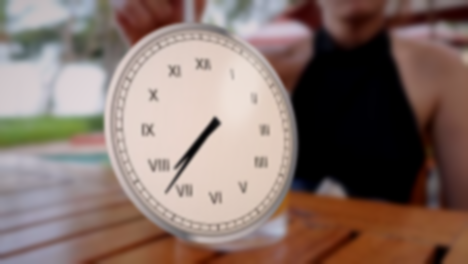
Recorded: 7,37
